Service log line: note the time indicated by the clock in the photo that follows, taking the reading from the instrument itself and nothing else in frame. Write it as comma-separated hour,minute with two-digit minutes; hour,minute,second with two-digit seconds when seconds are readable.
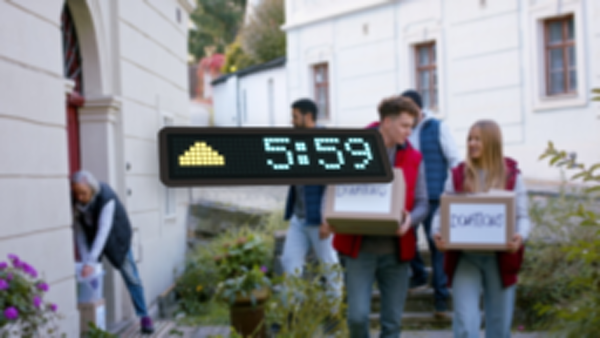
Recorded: 5,59
